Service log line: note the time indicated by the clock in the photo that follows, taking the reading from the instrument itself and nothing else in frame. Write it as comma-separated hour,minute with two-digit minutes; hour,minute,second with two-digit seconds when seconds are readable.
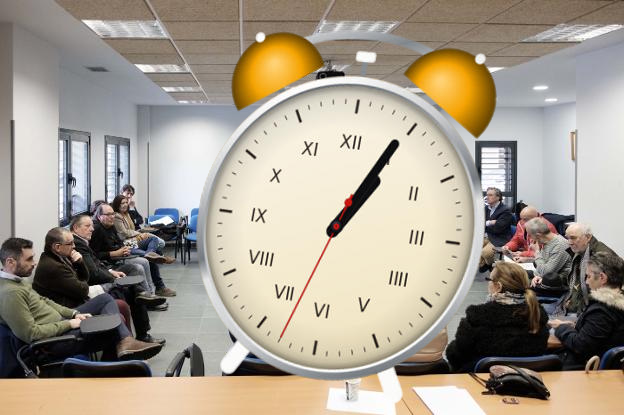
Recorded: 1,04,33
